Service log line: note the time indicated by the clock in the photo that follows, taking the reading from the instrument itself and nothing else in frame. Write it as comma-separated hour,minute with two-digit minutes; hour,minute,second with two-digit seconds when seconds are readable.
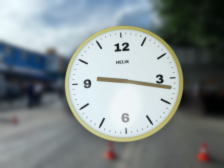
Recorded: 9,17
